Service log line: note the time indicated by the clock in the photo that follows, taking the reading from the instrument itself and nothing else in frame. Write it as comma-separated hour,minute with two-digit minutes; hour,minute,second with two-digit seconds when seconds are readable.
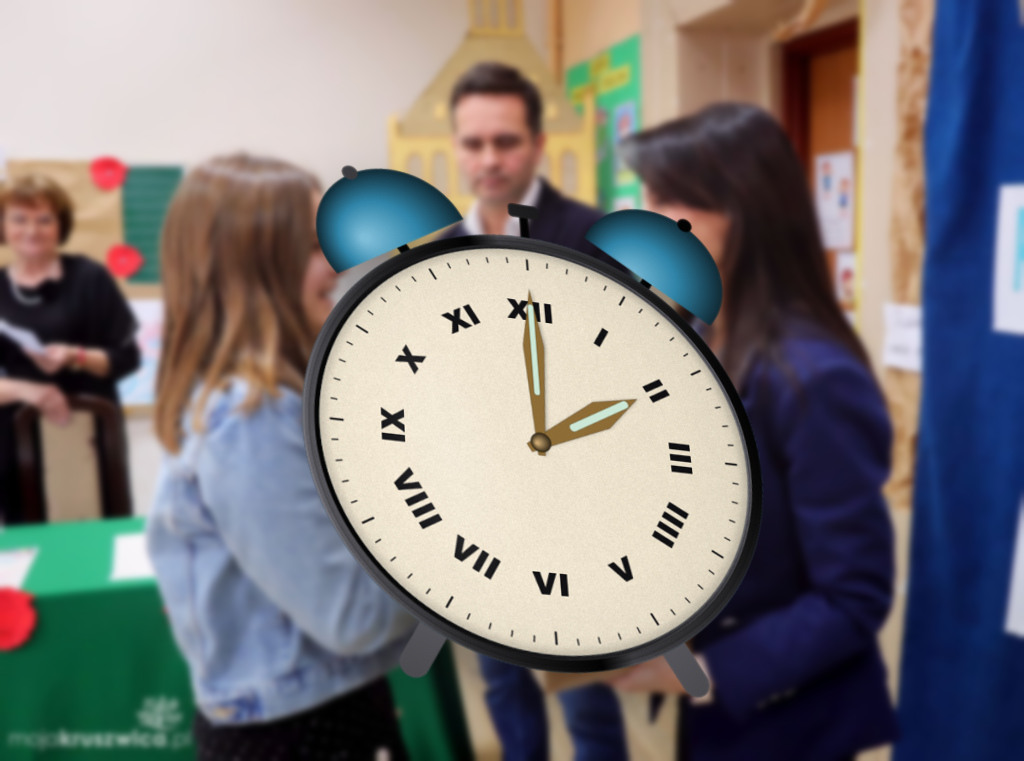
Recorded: 2,00
